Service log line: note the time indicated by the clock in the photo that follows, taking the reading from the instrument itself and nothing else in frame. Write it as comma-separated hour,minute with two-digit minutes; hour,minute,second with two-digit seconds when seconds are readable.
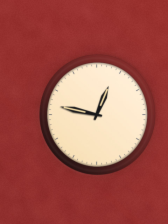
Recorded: 12,47
